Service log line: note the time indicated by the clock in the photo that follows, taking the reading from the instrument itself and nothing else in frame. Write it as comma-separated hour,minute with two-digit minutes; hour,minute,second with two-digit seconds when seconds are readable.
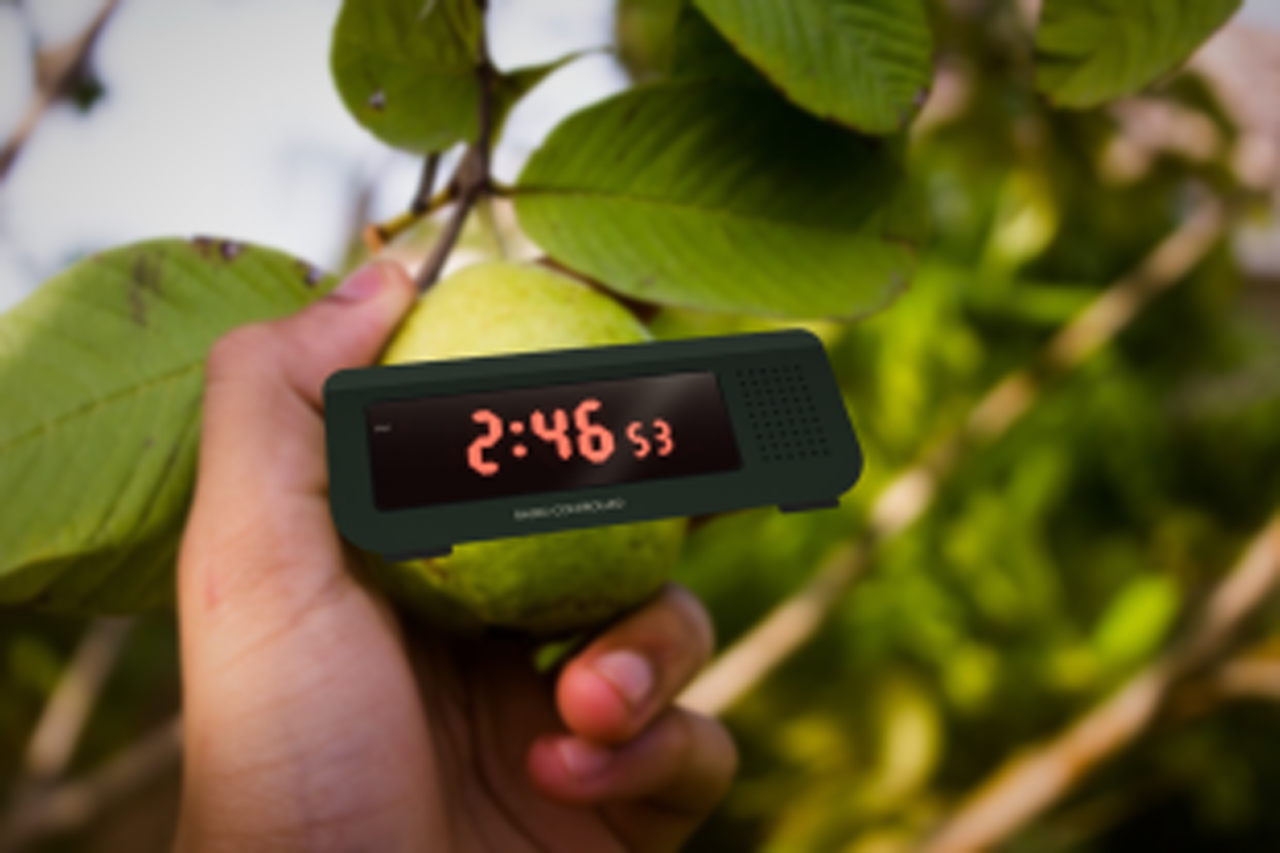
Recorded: 2,46,53
